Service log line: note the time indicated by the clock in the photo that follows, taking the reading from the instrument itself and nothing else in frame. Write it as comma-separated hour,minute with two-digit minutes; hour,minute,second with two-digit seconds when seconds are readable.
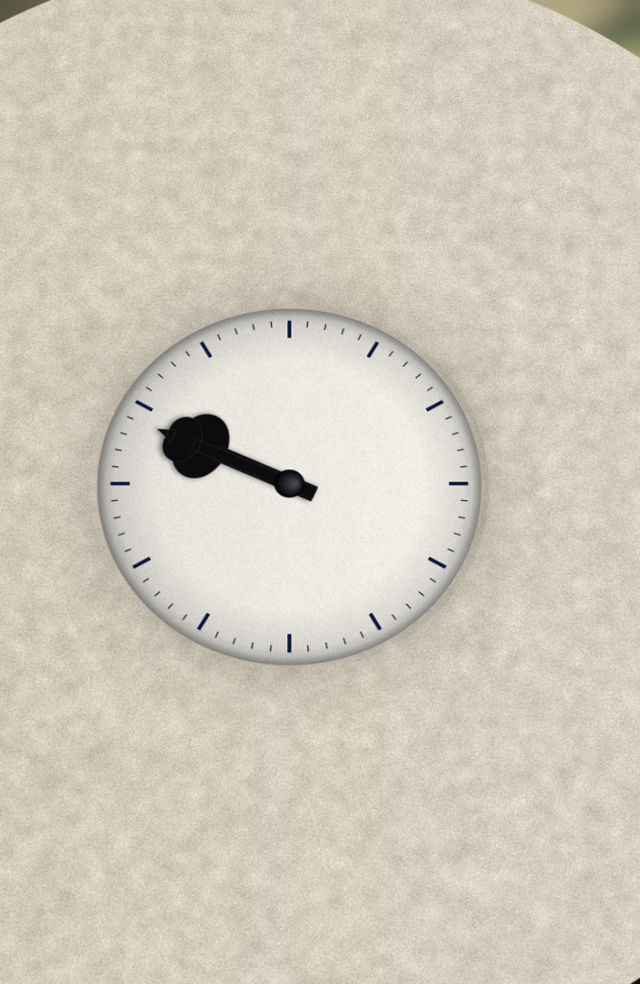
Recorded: 9,49
